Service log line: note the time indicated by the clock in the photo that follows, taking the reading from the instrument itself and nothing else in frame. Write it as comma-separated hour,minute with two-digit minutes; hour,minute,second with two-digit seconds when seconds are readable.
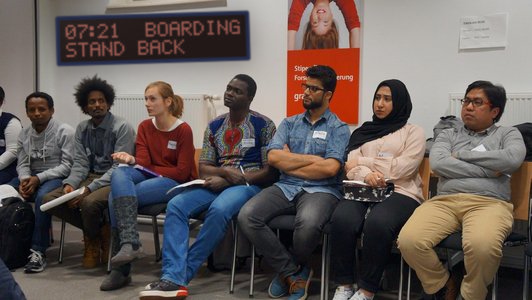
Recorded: 7,21
